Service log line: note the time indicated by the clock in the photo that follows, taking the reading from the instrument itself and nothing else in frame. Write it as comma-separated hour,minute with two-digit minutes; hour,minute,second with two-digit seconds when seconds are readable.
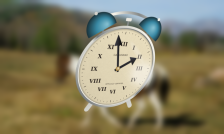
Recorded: 1,58
